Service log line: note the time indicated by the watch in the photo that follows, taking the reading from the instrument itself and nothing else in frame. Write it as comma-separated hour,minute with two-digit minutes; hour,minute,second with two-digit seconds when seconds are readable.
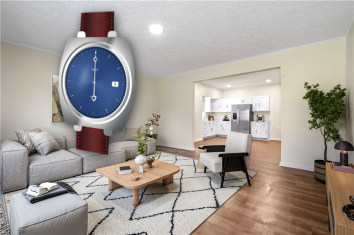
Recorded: 6,00
